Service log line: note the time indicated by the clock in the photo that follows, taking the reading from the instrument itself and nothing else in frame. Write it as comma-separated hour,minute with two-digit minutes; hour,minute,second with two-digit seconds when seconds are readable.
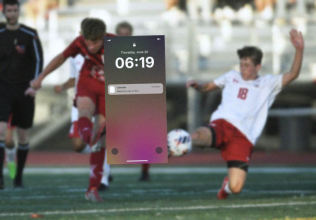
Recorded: 6,19
